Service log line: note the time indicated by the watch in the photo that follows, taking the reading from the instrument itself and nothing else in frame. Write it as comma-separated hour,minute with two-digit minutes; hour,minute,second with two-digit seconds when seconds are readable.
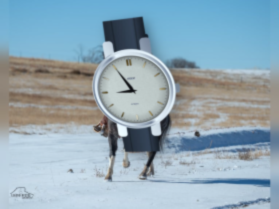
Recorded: 8,55
